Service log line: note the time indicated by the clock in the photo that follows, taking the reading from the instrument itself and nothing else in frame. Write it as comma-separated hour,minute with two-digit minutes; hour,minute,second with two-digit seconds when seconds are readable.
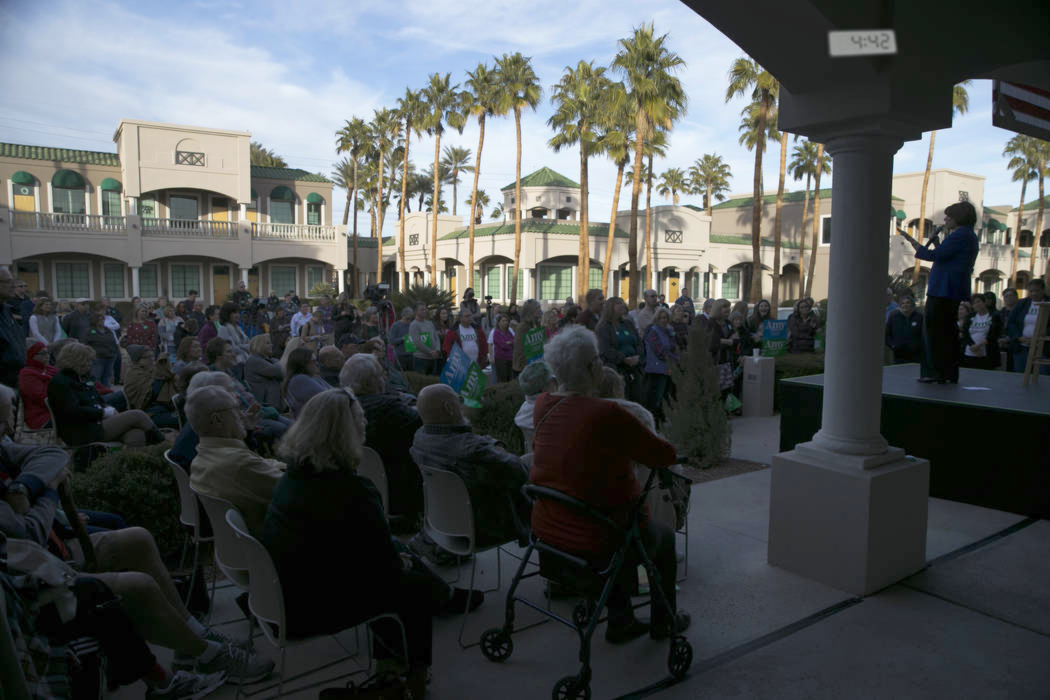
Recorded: 4,42
